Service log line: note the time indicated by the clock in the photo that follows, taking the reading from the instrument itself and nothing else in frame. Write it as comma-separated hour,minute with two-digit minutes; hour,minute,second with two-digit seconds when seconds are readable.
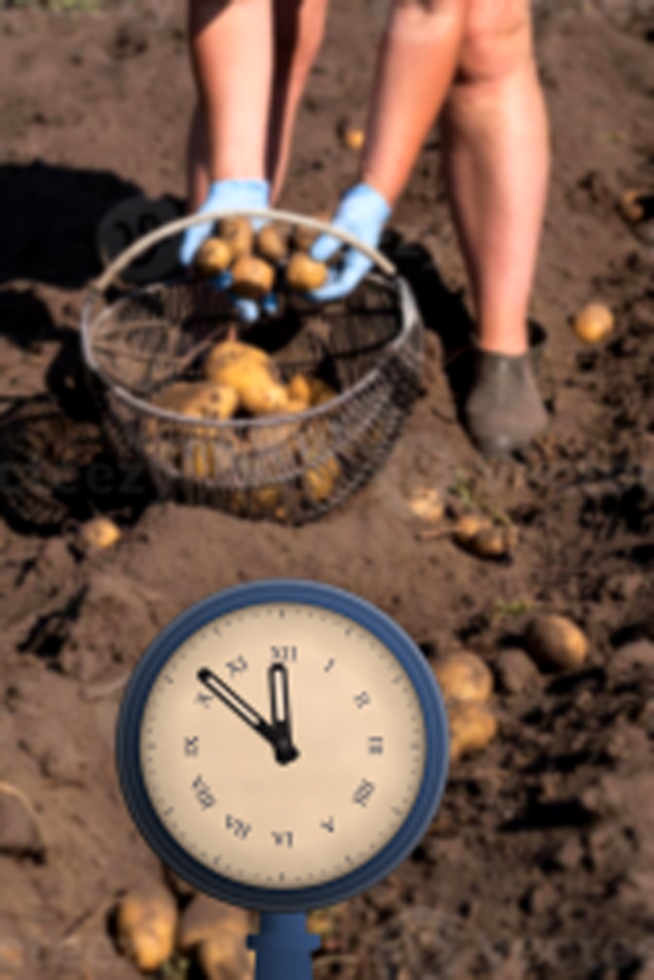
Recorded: 11,52
